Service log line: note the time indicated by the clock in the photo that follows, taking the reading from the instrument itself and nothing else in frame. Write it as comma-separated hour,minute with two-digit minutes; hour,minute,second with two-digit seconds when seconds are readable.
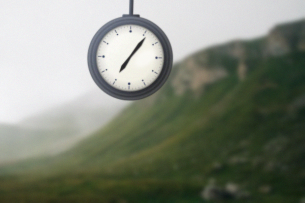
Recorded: 7,06
